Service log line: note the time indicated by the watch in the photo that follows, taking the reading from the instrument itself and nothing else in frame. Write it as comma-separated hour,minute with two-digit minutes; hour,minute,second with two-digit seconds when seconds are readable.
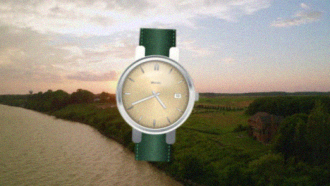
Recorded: 4,41
